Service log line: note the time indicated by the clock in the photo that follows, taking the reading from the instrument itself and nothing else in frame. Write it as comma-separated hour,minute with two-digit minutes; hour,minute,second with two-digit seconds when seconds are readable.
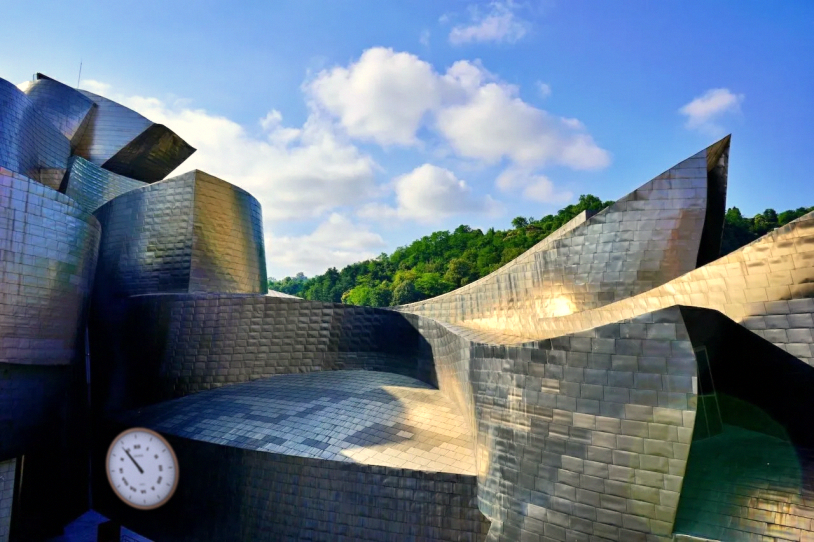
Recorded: 10,54
